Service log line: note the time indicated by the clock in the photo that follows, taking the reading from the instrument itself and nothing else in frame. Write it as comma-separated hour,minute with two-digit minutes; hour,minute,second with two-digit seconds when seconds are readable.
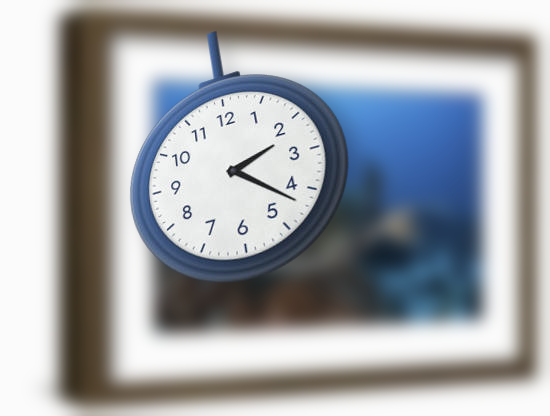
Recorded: 2,22
